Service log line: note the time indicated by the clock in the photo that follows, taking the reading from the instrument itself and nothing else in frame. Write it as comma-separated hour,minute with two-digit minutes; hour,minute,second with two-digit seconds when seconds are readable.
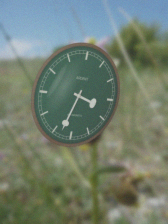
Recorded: 3,33
